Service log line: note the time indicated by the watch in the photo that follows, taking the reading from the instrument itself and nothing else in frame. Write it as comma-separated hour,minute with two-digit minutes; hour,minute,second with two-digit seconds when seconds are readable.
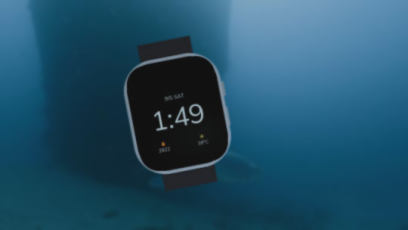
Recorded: 1,49
